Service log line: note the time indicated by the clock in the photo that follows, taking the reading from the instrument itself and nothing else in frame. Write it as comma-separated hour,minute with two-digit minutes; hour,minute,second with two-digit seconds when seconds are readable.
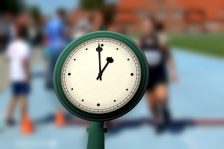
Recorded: 12,59
